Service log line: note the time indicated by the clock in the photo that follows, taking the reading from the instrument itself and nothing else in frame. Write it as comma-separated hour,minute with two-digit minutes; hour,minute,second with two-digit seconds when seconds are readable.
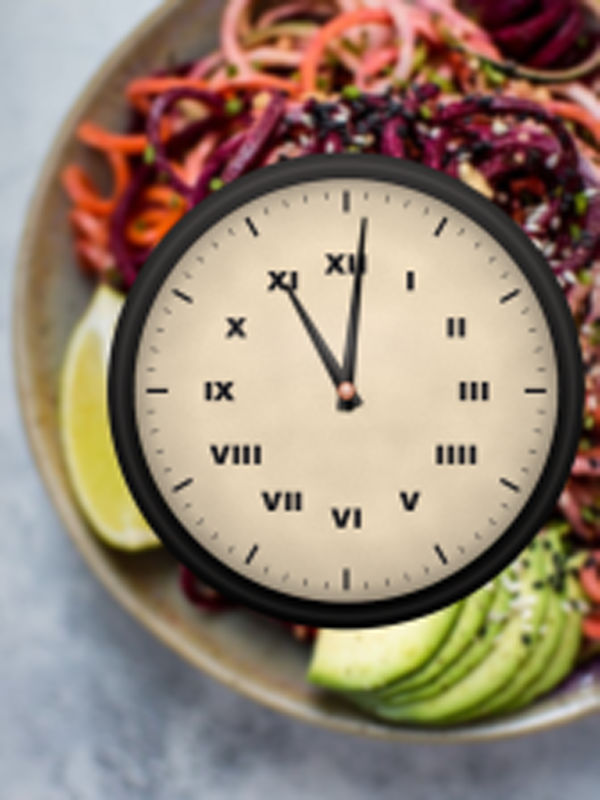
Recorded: 11,01
